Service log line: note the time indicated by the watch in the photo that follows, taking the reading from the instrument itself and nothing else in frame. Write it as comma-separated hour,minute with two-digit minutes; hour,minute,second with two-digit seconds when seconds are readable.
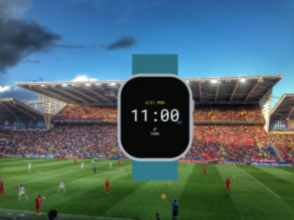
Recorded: 11,00
